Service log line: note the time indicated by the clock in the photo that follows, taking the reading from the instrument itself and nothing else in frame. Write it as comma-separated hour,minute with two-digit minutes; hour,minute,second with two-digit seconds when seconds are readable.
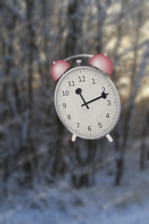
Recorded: 11,12
